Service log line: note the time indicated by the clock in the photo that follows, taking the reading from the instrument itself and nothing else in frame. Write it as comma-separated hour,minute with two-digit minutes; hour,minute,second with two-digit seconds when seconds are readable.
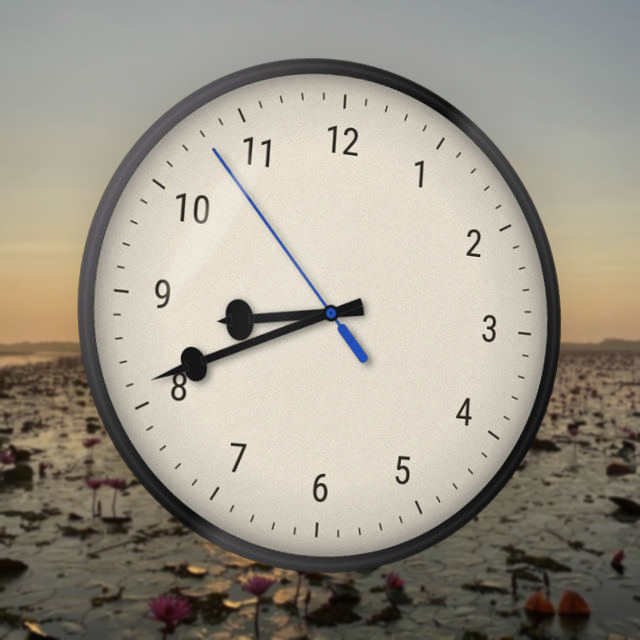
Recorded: 8,40,53
